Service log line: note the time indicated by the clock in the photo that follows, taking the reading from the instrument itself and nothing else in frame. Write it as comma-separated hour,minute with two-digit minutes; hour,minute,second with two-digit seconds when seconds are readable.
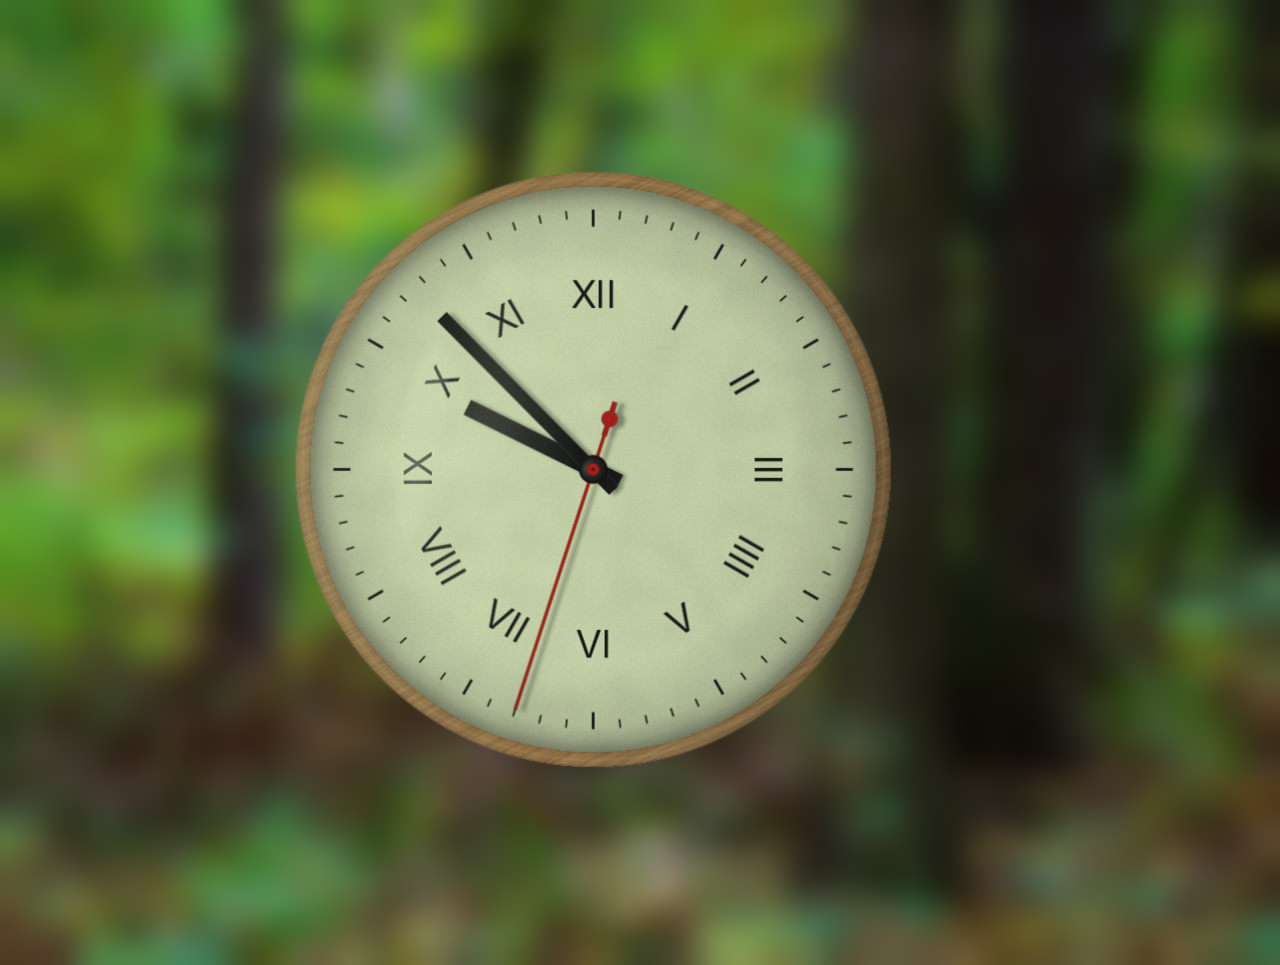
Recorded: 9,52,33
